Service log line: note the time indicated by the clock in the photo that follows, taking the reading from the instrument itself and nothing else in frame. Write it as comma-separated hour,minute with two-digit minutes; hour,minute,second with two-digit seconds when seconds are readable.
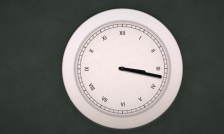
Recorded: 3,17
